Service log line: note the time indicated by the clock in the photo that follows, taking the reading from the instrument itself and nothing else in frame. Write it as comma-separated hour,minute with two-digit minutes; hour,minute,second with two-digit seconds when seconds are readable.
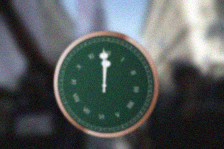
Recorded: 11,59
